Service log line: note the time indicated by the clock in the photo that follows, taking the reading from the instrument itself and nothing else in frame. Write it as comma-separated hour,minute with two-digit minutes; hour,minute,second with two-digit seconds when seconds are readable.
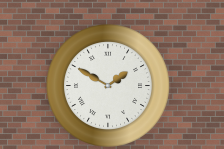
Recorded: 1,50
